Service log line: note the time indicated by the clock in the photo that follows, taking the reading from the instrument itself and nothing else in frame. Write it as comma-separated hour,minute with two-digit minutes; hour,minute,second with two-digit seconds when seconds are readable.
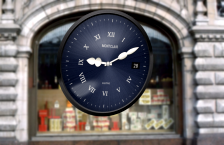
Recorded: 9,10
